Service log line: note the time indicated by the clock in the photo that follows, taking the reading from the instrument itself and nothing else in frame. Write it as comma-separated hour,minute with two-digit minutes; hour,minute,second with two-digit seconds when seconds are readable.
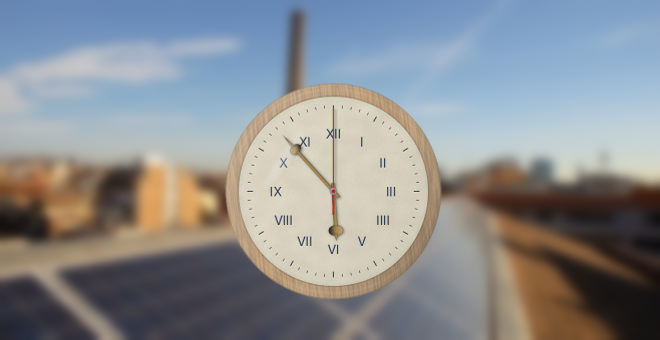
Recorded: 5,53,00
